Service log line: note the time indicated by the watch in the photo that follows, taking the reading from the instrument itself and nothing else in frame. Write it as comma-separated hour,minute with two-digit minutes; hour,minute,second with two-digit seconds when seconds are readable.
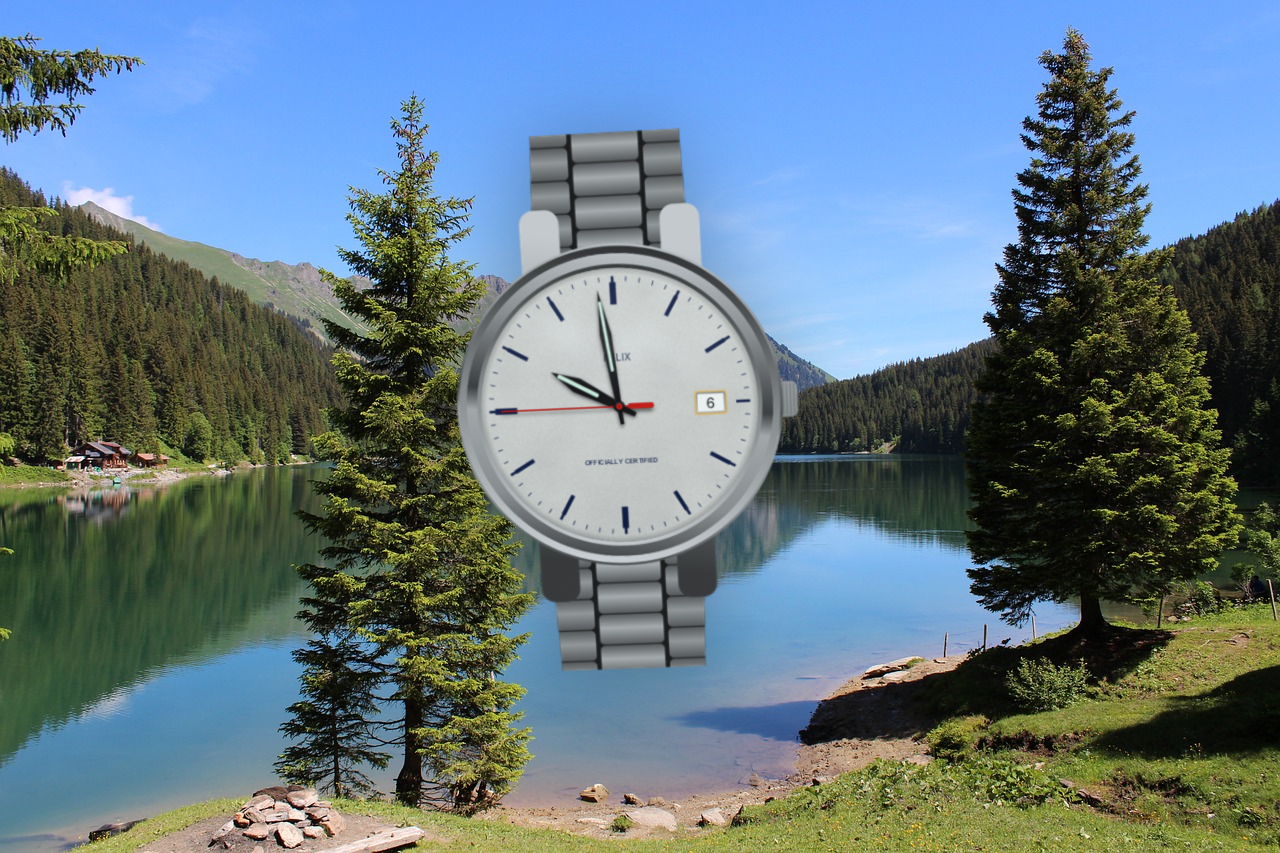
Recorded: 9,58,45
